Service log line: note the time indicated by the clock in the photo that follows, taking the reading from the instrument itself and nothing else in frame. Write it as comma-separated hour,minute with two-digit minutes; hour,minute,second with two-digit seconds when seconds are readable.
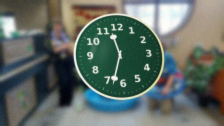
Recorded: 11,33
